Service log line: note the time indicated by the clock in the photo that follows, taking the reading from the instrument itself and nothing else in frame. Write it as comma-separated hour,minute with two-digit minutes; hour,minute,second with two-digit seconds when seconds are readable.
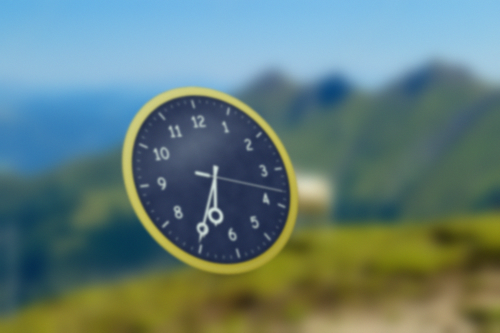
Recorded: 6,35,18
